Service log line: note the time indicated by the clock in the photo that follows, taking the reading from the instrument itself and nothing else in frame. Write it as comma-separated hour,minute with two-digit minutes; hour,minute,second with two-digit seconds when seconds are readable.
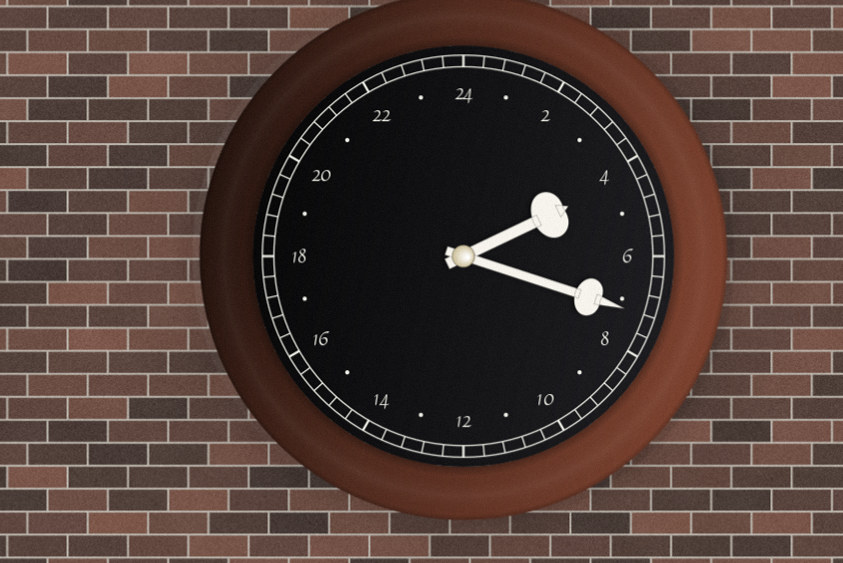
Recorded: 4,18
